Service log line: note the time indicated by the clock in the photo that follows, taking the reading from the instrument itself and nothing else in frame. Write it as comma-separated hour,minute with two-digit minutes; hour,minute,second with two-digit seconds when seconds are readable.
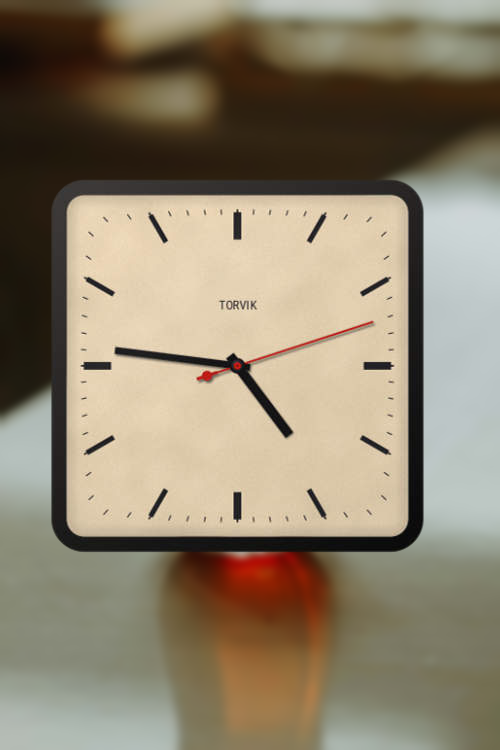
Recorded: 4,46,12
